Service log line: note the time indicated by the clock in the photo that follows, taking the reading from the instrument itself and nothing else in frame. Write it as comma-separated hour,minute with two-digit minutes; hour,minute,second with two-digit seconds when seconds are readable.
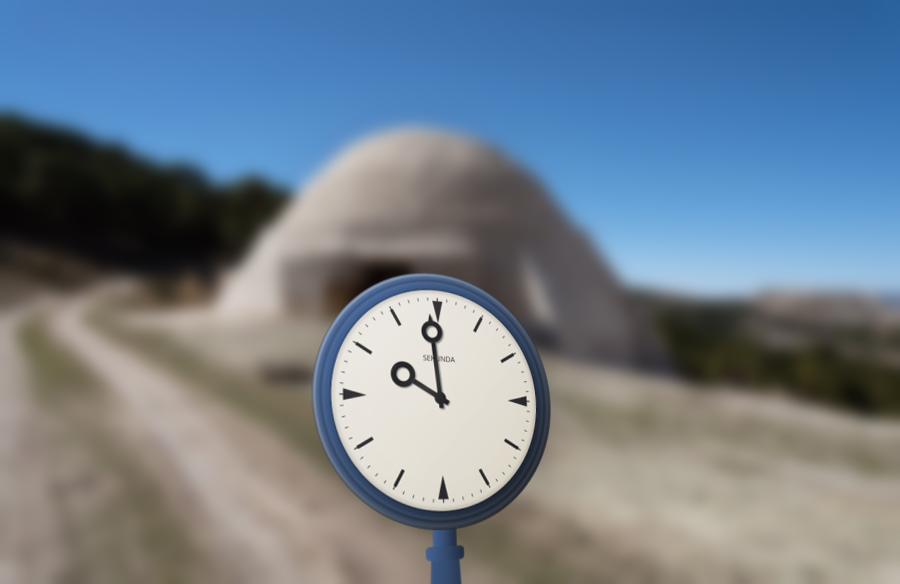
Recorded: 9,59
